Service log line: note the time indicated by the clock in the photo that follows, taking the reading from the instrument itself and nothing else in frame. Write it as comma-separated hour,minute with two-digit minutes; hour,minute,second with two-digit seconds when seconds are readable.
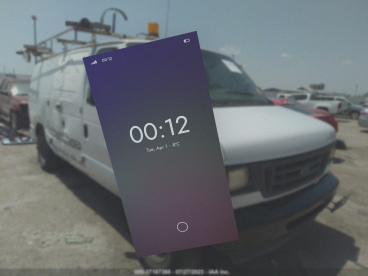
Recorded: 0,12
